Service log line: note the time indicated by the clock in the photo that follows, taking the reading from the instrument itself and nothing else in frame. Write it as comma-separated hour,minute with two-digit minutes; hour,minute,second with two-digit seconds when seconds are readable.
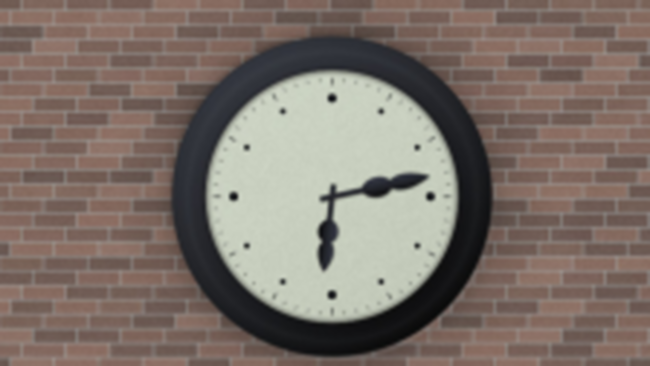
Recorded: 6,13
